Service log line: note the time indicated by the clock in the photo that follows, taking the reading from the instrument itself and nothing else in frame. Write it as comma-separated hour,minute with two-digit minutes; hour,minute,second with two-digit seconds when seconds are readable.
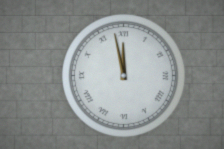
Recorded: 11,58
